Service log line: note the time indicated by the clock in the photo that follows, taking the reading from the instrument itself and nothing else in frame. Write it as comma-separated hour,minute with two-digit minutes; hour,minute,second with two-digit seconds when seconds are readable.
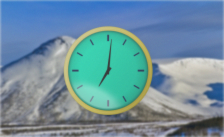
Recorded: 7,01
